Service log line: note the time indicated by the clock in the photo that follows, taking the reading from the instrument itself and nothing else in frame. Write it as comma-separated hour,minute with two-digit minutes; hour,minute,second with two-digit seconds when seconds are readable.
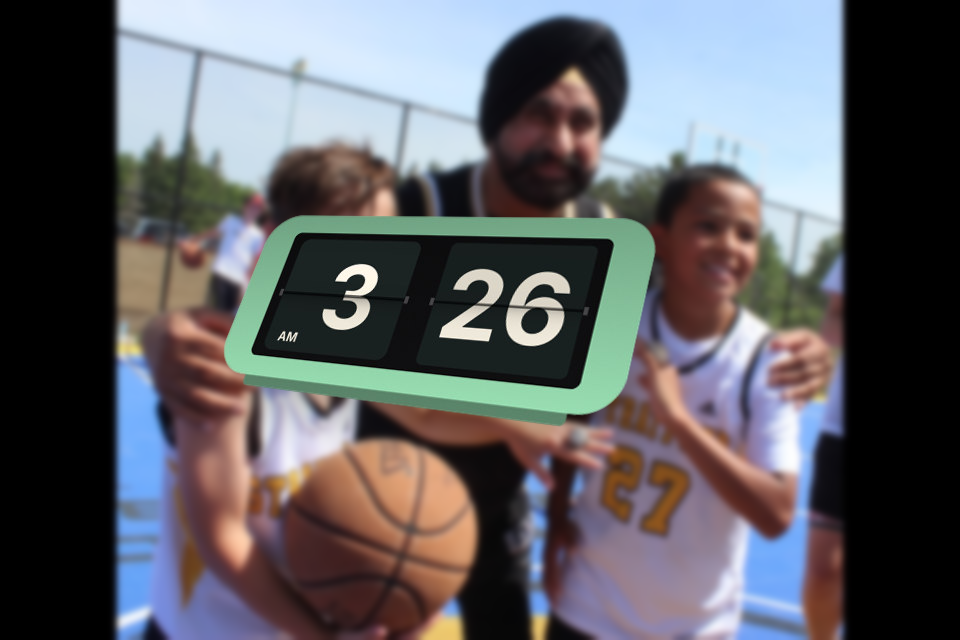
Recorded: 3,26
